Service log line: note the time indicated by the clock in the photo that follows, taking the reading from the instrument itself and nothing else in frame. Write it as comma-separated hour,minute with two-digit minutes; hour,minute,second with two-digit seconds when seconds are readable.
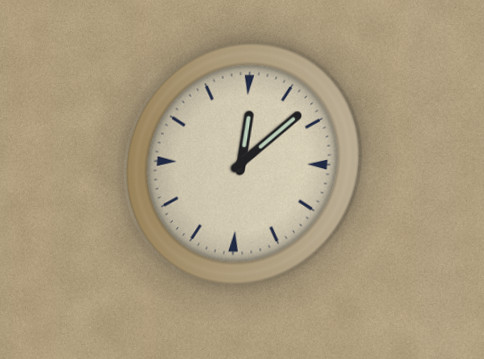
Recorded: 12,08
